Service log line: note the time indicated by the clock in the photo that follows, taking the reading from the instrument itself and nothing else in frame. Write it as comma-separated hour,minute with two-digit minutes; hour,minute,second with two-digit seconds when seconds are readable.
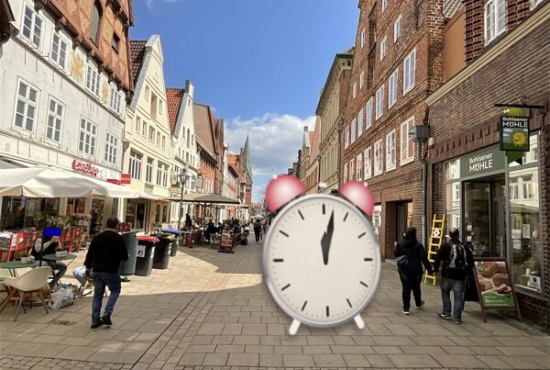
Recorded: 12,02
